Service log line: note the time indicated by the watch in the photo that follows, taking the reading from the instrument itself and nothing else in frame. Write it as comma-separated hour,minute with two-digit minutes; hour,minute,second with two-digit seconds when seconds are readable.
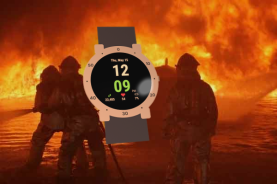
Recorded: 12,09
